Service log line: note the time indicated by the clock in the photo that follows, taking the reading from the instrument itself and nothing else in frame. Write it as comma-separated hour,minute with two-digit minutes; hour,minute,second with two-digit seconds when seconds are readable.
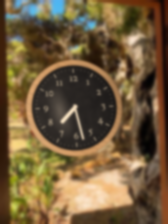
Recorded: 7,28
